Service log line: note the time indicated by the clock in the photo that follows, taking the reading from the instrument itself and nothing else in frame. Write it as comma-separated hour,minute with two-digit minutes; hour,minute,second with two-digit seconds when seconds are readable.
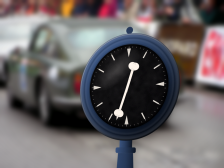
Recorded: 12,33
